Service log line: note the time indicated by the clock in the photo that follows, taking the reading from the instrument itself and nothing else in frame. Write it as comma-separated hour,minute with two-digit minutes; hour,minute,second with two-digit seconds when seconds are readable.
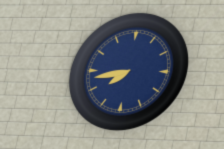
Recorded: 7,43
